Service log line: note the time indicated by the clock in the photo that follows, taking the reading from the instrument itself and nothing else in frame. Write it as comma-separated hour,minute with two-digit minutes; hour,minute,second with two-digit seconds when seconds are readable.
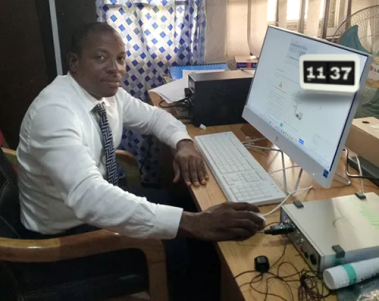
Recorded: 11,37
